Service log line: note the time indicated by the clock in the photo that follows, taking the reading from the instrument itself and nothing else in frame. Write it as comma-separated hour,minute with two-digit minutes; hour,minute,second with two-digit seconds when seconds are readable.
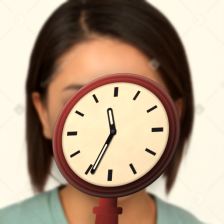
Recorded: 11,34
